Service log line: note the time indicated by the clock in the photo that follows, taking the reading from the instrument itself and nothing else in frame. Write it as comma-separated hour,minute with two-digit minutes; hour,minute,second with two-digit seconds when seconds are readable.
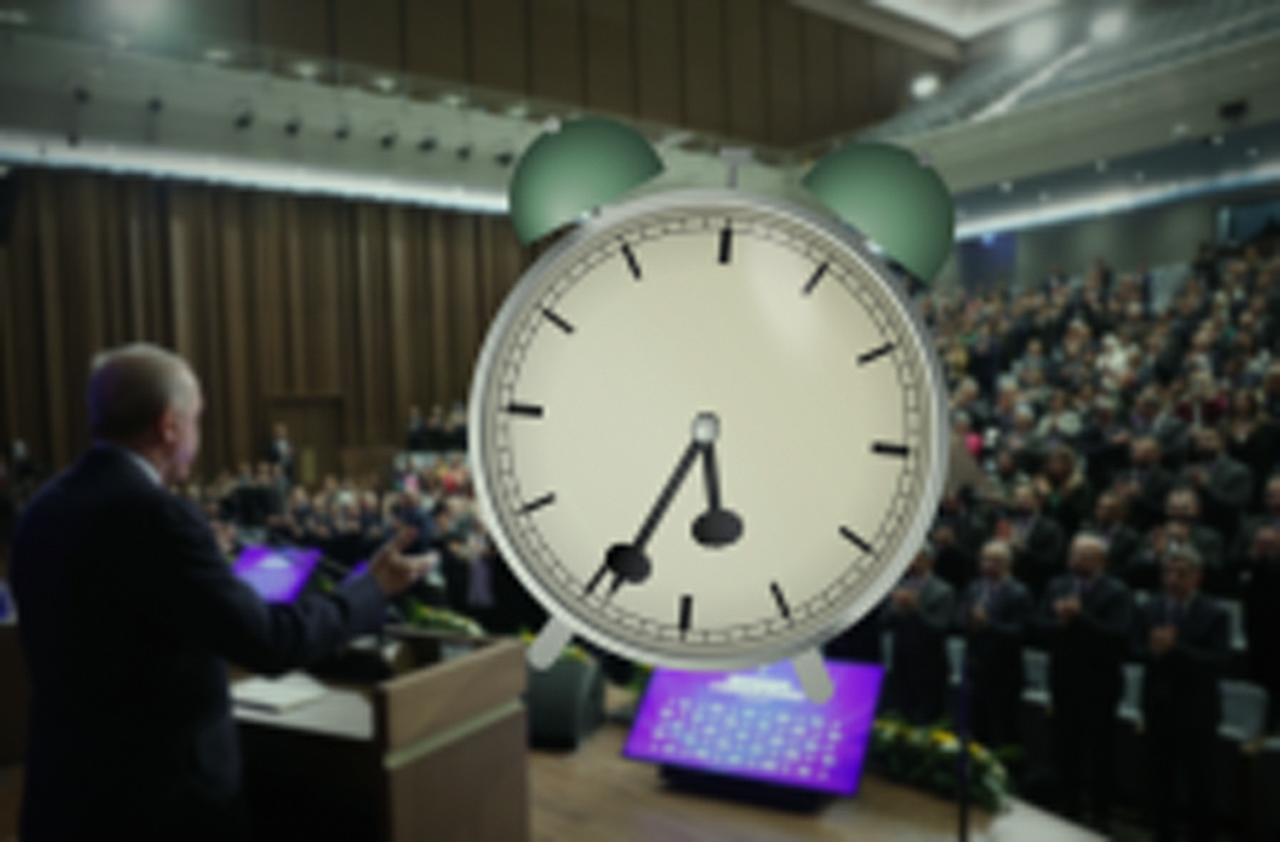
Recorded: 5,34
